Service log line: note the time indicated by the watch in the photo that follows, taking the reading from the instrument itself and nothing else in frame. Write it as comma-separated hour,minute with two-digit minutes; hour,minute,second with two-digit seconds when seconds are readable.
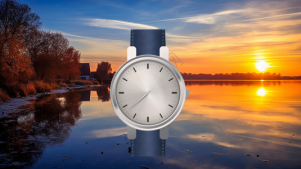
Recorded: 7,38
